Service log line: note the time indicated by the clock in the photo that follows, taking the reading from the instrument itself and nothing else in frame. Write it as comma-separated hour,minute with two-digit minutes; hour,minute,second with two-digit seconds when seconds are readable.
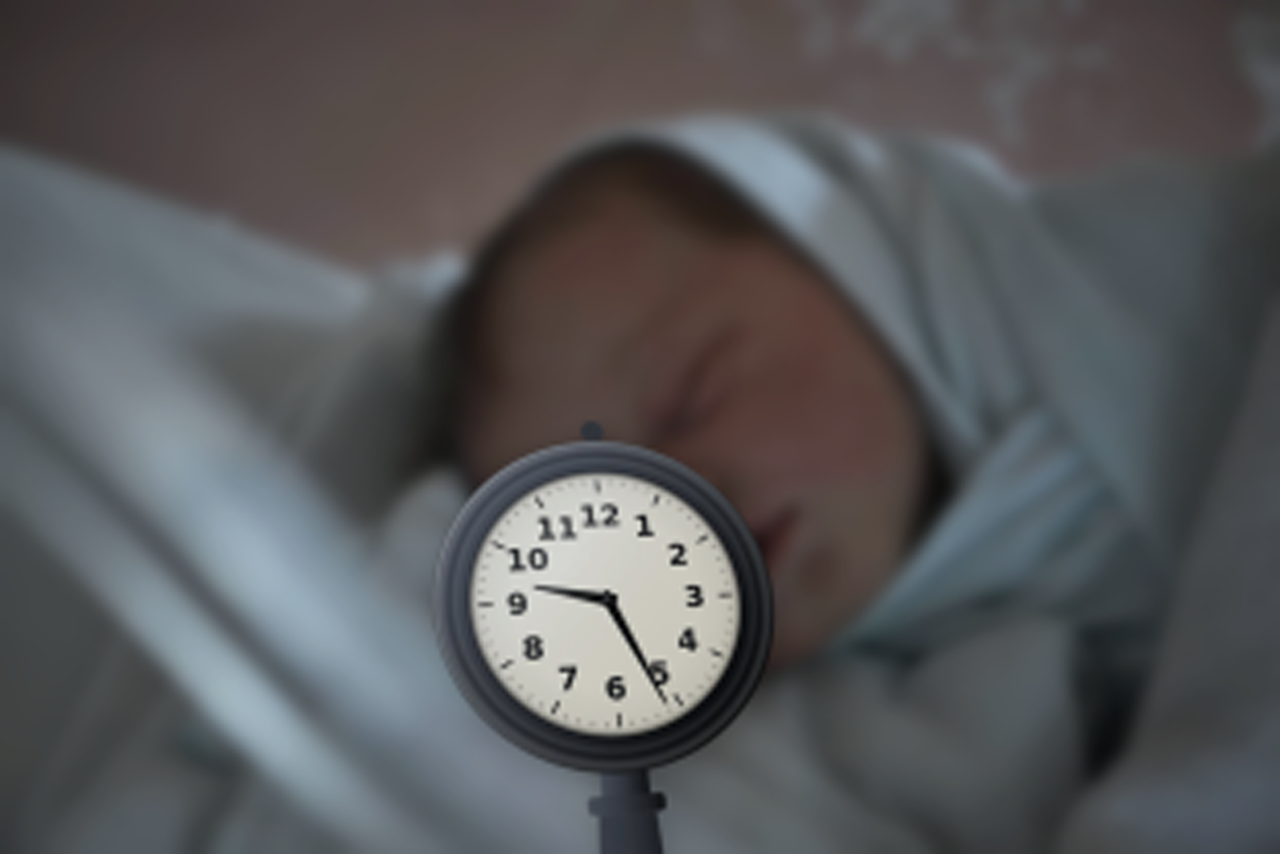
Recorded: 9,26
